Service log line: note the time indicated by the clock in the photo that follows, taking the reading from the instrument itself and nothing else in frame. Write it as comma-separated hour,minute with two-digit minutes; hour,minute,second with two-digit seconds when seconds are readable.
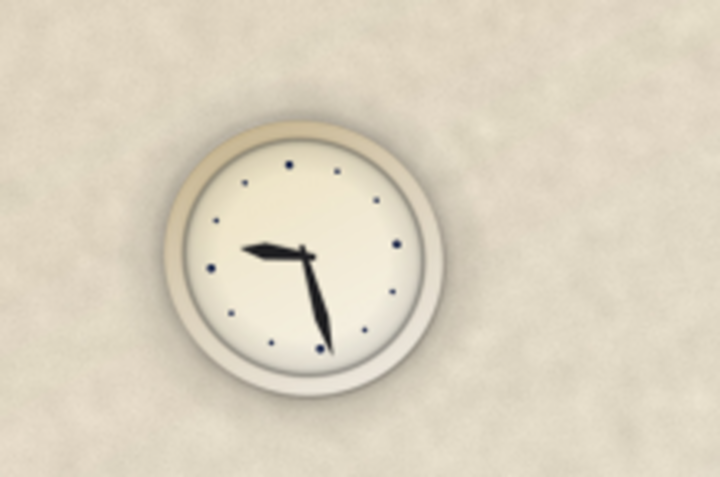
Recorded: 9,29
